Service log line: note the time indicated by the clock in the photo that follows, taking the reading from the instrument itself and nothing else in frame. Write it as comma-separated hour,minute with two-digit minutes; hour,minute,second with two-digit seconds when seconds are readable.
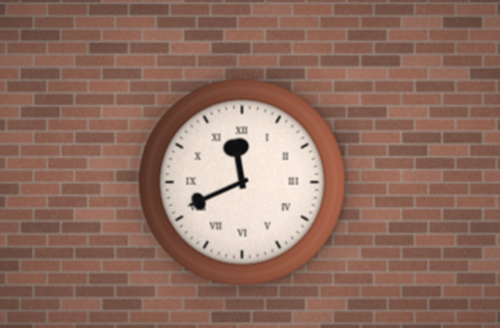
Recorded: 11,41
